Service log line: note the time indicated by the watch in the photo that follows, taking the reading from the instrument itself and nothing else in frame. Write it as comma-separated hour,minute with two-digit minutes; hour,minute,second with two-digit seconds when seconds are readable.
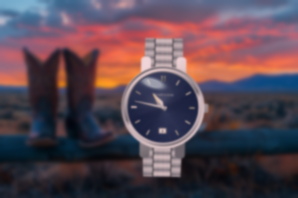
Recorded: 10,47
